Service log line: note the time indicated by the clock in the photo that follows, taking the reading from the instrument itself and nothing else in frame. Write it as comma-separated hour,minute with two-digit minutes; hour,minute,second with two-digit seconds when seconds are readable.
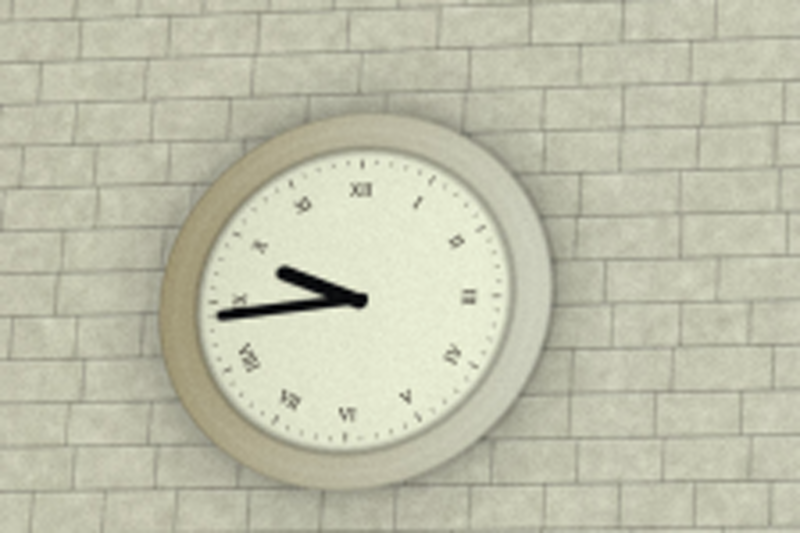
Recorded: 9,44
